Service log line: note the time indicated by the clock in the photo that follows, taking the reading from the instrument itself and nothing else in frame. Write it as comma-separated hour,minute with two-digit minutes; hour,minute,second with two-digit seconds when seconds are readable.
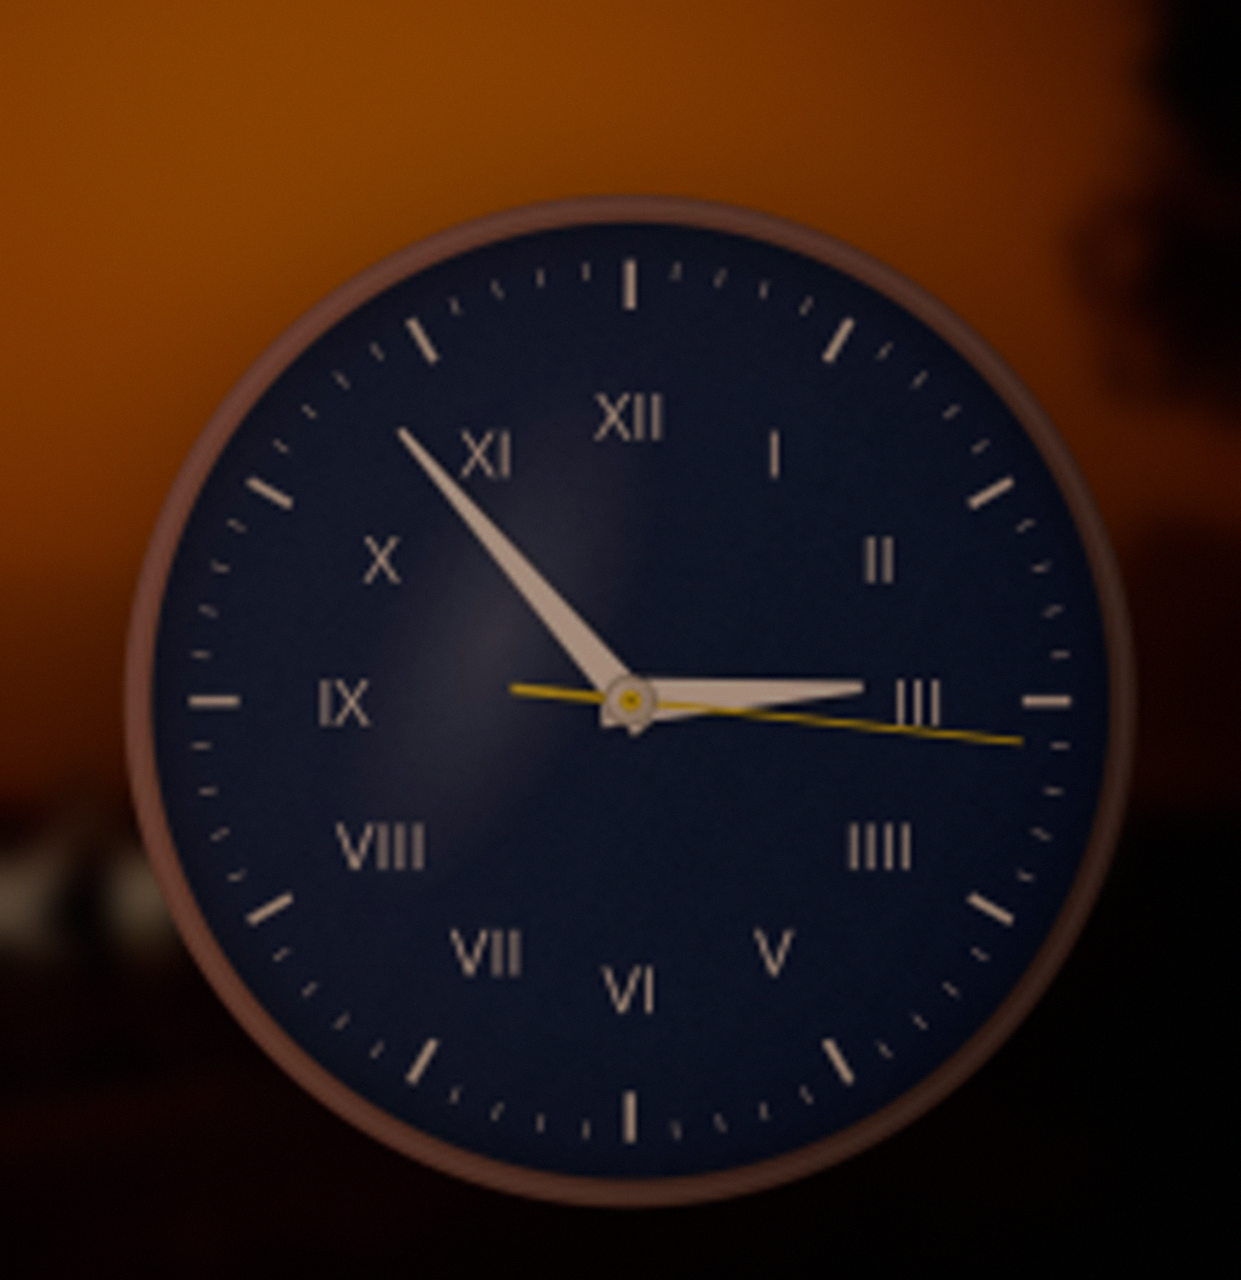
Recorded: 2,53,16
